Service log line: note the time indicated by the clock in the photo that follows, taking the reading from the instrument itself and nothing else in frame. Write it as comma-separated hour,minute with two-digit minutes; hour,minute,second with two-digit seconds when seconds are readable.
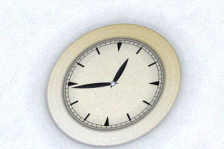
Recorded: 12,44
